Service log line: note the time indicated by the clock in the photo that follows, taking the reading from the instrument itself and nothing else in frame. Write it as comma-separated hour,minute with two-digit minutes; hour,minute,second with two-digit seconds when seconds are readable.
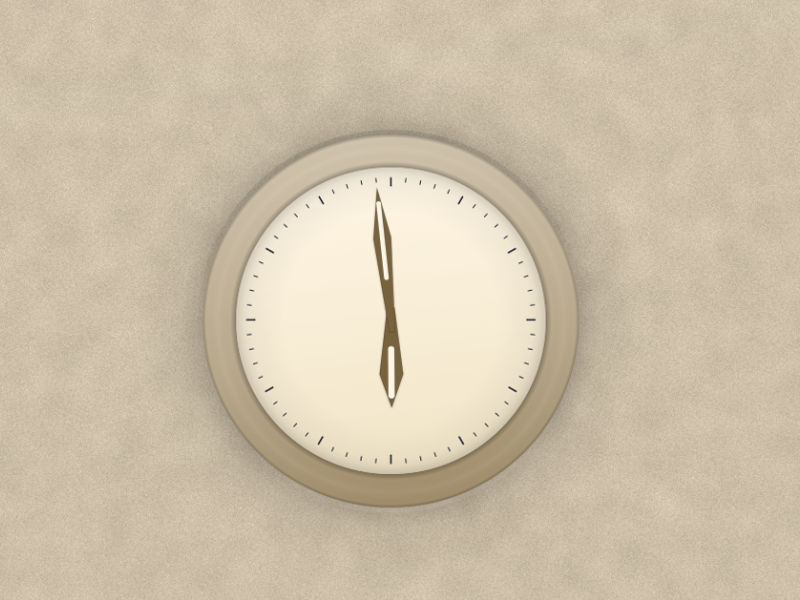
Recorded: 5,59
